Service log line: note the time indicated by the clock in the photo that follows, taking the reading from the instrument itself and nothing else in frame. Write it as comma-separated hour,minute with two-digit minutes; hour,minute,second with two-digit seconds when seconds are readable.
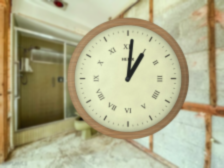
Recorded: 1,01
